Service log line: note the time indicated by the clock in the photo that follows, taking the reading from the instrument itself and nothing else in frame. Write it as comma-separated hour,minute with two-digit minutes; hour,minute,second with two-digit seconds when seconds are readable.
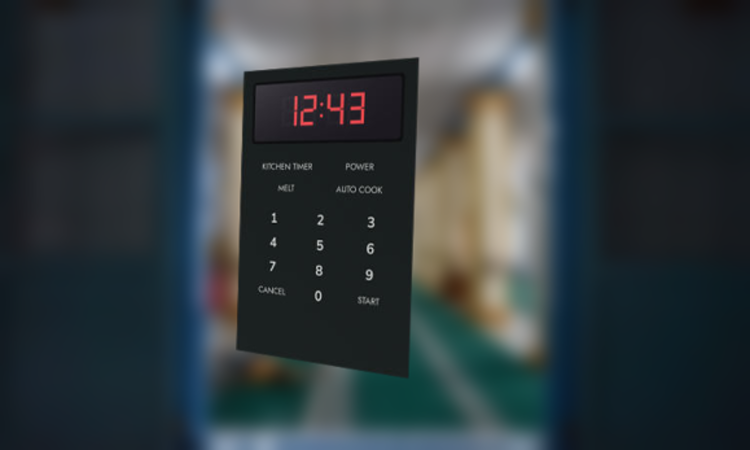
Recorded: 12,43
